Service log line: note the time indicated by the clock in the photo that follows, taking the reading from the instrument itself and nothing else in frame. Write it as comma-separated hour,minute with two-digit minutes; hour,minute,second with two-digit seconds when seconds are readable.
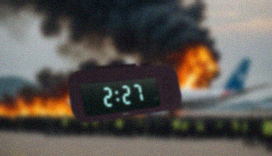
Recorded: 2,27
